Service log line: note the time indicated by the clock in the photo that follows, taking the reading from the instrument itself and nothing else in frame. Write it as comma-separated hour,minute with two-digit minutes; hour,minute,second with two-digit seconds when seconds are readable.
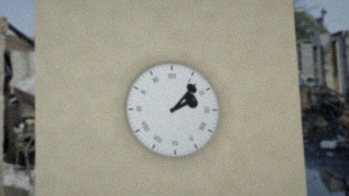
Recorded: 2,07
